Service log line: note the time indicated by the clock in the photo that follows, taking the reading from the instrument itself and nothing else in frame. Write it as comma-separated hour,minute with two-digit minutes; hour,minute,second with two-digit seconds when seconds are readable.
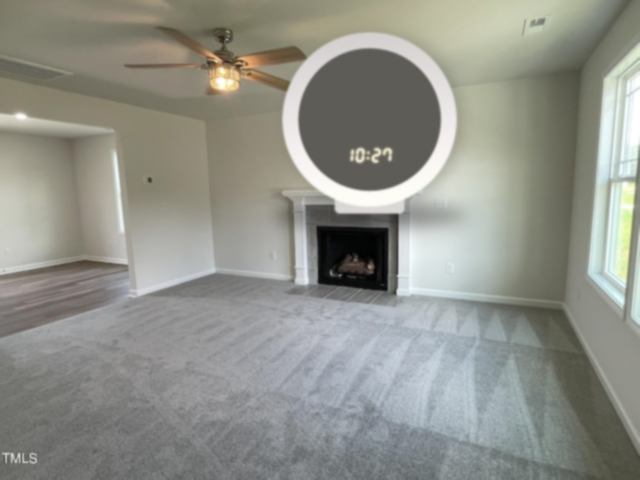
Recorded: 10,27
